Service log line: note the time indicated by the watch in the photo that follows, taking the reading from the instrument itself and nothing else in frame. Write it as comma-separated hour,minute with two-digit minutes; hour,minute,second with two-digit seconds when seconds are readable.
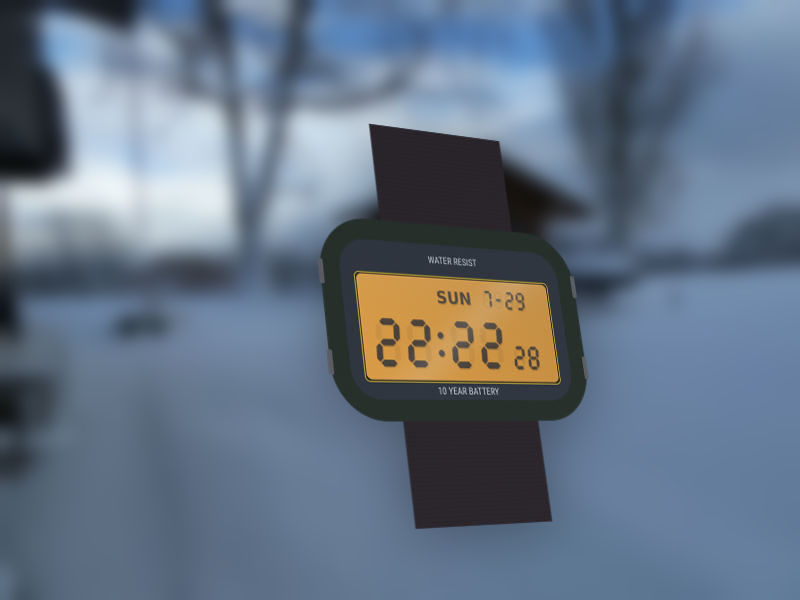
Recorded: 22,22,28
